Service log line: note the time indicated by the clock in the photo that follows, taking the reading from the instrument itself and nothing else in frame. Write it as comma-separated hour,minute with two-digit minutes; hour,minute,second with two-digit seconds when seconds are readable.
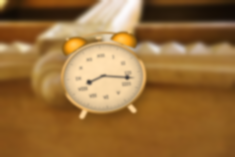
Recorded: 8,17
